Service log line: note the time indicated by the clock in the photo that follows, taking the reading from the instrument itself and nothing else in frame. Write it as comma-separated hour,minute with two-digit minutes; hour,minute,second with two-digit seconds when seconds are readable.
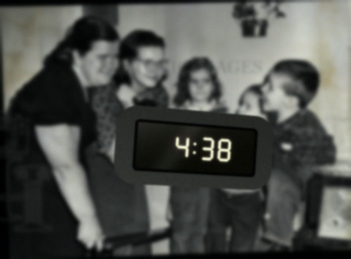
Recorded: 4,38
